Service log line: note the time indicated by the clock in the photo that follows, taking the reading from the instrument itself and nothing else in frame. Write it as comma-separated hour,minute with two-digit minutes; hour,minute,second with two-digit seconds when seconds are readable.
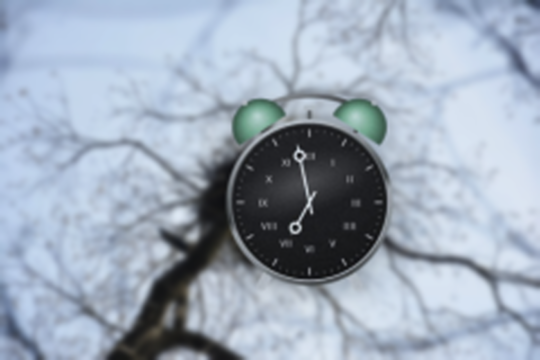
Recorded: 6,58
